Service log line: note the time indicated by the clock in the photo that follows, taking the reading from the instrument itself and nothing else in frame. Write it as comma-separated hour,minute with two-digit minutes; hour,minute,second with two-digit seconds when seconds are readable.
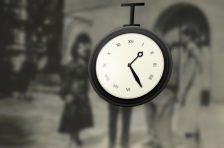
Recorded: 1,25
